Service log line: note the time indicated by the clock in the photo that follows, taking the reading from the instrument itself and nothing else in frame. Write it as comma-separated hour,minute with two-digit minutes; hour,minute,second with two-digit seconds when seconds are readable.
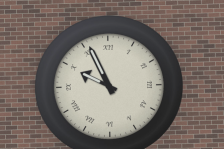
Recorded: 9,56
